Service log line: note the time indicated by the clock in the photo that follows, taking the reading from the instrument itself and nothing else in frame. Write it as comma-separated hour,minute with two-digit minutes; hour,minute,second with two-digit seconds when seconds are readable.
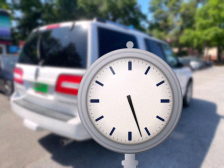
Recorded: 5,27
